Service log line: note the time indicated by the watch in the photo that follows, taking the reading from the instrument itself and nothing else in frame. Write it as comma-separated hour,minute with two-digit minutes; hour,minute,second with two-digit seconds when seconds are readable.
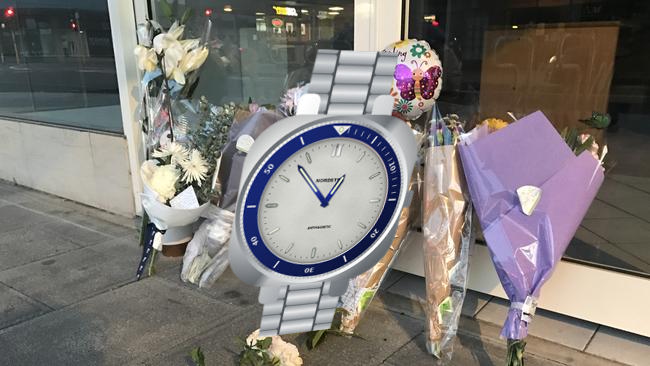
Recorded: 12,53
